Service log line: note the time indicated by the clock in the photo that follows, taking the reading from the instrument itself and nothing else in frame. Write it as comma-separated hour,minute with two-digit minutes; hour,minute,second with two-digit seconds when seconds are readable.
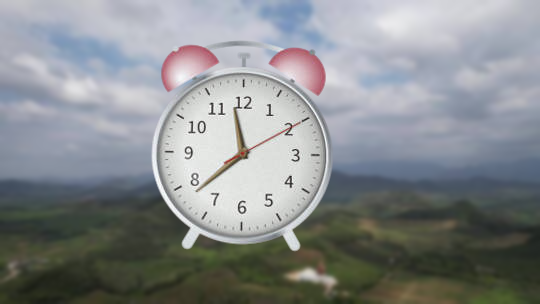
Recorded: 11,38,10
